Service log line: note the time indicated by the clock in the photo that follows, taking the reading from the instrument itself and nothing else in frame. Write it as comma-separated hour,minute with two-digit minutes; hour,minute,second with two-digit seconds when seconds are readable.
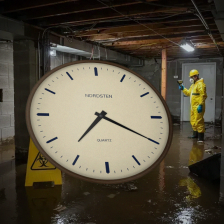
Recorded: 7,20
